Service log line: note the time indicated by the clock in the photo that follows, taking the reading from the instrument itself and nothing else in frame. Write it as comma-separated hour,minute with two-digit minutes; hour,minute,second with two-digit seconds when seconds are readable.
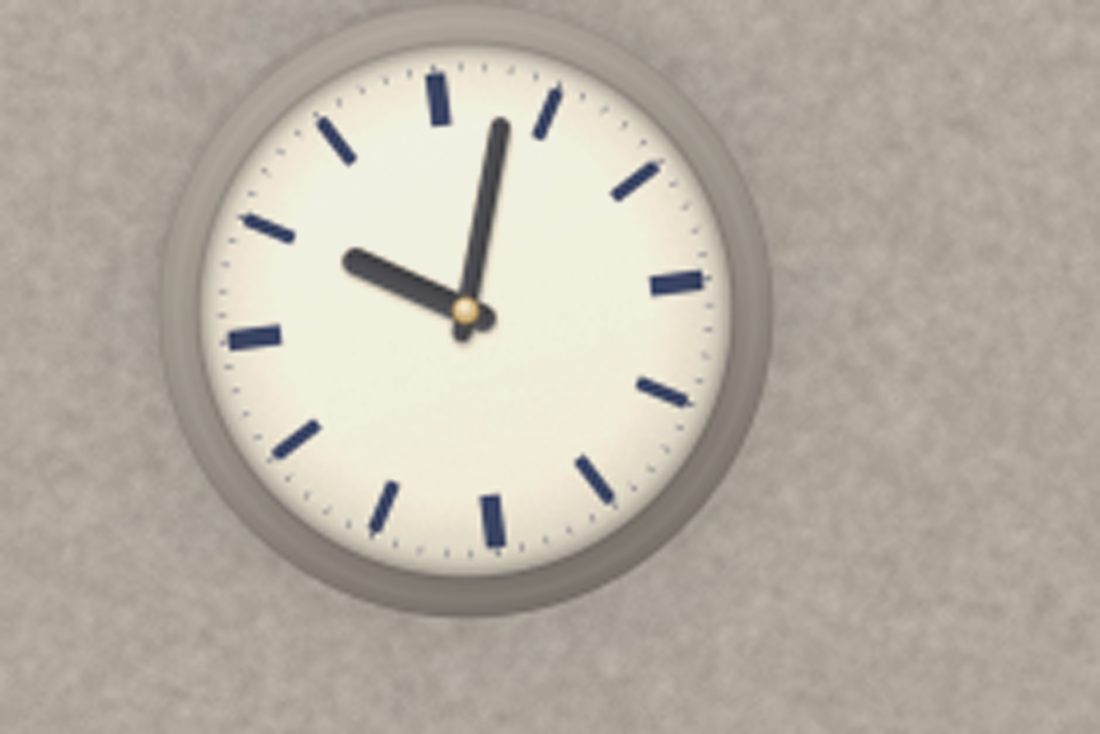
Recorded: 10,03
